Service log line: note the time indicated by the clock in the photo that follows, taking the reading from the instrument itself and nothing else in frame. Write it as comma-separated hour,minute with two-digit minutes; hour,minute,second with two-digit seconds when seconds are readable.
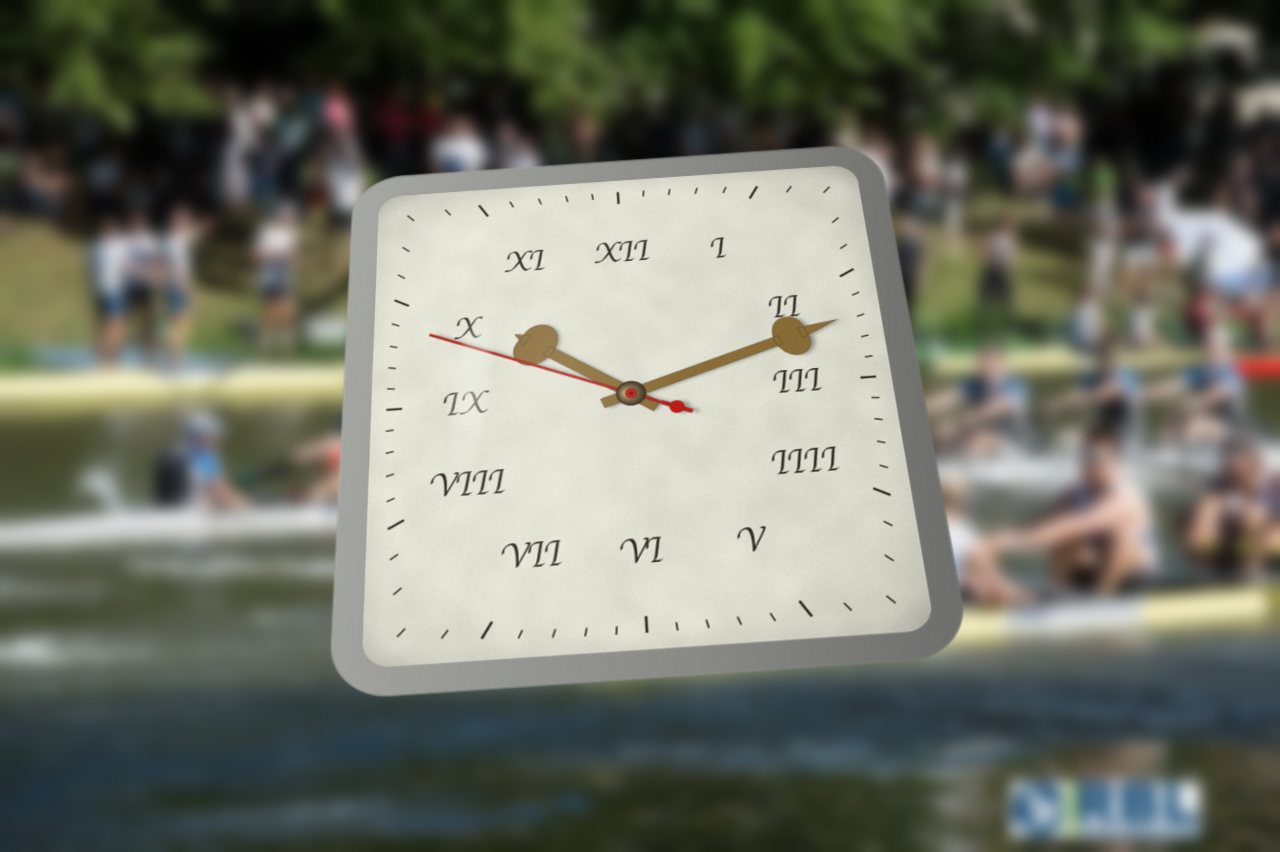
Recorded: 10,11,49
